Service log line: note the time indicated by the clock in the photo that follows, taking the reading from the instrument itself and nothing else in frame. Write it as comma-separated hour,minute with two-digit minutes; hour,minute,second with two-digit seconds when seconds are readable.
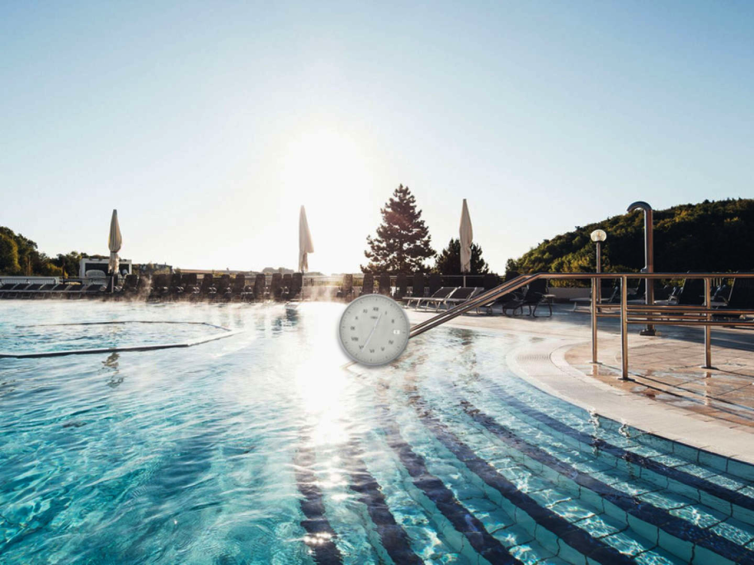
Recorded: 12,34
